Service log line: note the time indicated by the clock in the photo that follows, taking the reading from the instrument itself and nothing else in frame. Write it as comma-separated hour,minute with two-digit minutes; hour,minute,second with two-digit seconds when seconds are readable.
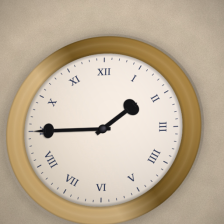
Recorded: 1,45
